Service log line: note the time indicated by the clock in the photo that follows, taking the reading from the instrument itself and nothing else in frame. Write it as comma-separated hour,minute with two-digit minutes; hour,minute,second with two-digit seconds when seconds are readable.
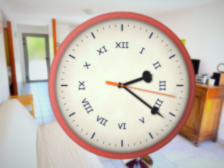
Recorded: 2,21,17
